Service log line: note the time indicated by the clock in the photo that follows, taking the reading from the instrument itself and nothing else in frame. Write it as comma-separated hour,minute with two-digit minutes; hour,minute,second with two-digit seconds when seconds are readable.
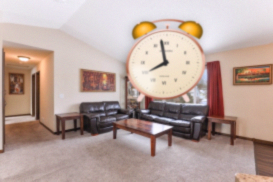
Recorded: 7,58
